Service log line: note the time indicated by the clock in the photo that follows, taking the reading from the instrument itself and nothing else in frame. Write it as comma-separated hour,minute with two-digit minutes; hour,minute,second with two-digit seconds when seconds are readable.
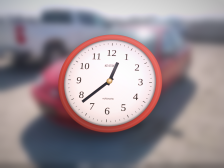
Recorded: 12,38
